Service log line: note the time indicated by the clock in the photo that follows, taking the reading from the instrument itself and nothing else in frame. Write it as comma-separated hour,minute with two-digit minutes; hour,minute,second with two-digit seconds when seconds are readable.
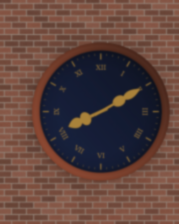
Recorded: 8,10
